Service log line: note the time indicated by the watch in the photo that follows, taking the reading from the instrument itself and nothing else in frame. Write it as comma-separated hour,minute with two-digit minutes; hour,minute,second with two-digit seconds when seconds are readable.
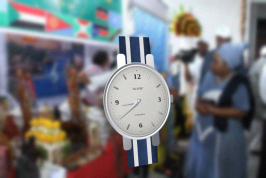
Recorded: 8,39
